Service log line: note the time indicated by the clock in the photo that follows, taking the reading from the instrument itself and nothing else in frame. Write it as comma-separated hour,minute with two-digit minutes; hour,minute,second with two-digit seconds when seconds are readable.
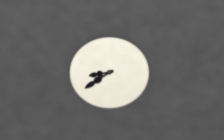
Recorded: 8,39
